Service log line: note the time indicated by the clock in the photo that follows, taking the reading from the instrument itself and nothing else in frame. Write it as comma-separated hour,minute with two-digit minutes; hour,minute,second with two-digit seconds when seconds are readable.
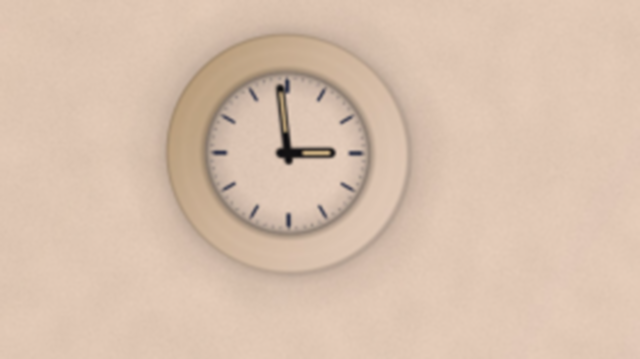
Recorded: 2,59
